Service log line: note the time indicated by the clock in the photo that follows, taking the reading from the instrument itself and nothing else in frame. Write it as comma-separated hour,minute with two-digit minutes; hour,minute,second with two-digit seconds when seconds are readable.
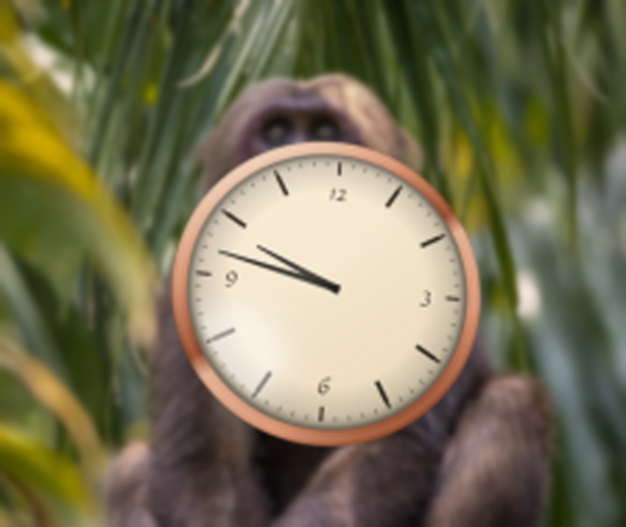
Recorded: 9,47
